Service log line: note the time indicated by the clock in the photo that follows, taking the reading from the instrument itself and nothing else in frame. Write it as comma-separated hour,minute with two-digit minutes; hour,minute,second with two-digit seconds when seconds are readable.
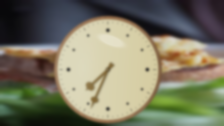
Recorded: 7,34
